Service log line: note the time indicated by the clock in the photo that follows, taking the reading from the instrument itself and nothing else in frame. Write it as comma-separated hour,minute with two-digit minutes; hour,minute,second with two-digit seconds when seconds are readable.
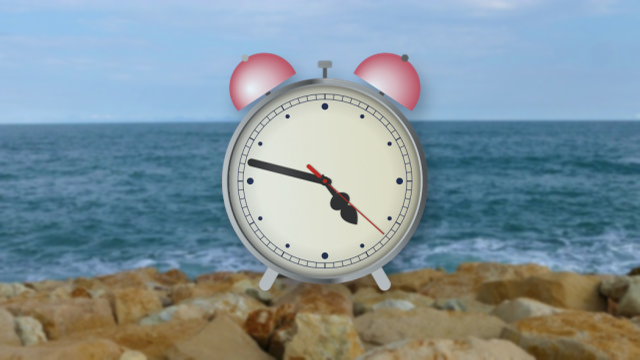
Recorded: 4,47,22
